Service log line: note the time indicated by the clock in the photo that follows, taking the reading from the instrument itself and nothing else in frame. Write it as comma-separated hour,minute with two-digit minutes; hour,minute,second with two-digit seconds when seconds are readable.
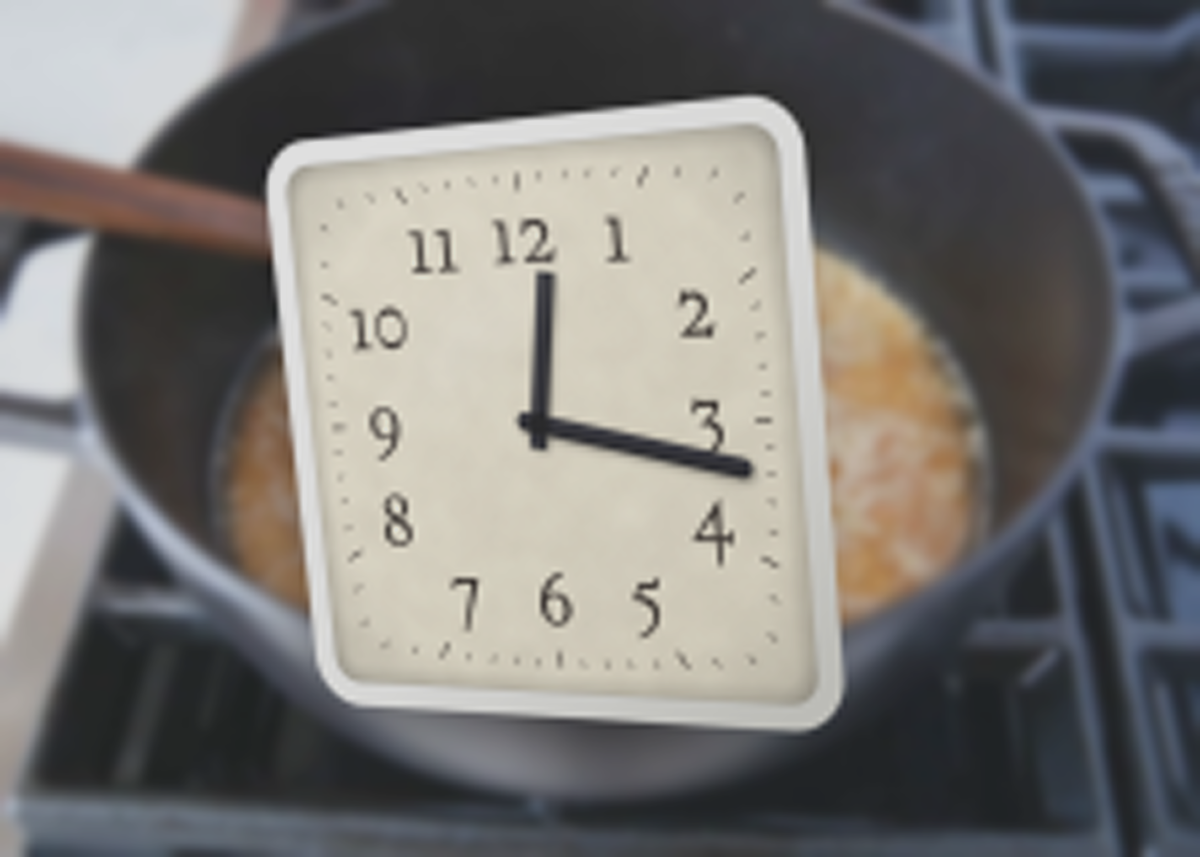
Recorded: 12,17
